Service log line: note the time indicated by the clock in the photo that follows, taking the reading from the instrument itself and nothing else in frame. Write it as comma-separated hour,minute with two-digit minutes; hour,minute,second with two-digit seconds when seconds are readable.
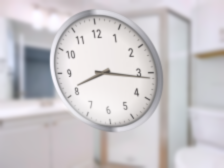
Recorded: 8,16
